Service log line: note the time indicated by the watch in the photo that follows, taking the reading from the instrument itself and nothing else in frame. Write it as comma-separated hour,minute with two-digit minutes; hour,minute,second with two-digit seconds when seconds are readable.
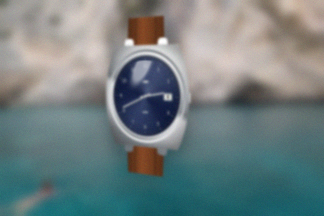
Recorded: 2,41
